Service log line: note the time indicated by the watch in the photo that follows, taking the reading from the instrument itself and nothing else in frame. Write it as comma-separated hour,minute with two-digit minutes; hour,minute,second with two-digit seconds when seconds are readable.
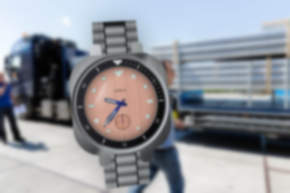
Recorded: 9,37
